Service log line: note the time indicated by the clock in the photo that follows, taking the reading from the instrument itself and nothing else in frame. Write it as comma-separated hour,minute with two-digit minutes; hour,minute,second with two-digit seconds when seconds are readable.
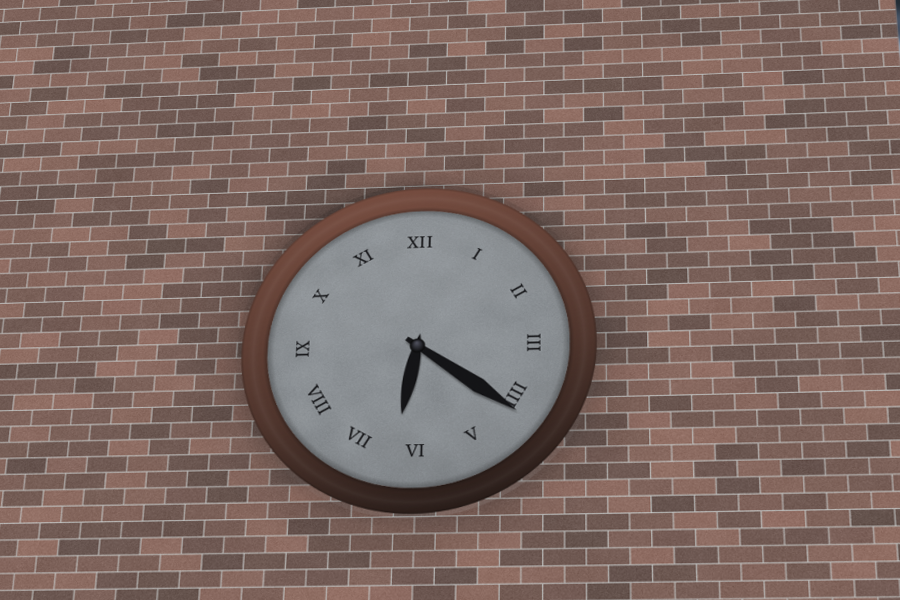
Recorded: 6,21
